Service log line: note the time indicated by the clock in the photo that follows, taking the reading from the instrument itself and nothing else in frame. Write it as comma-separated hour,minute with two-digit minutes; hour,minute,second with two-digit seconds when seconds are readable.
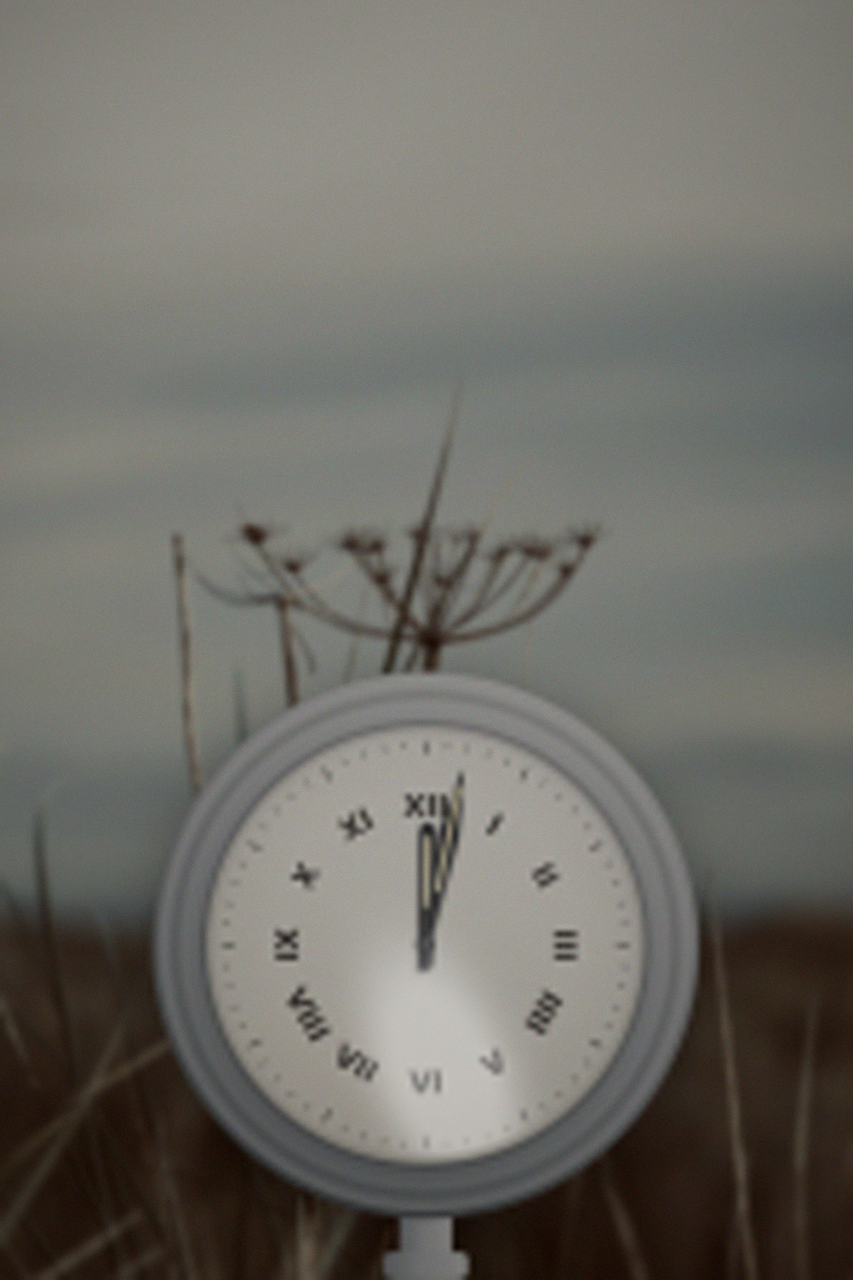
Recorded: 12,02
